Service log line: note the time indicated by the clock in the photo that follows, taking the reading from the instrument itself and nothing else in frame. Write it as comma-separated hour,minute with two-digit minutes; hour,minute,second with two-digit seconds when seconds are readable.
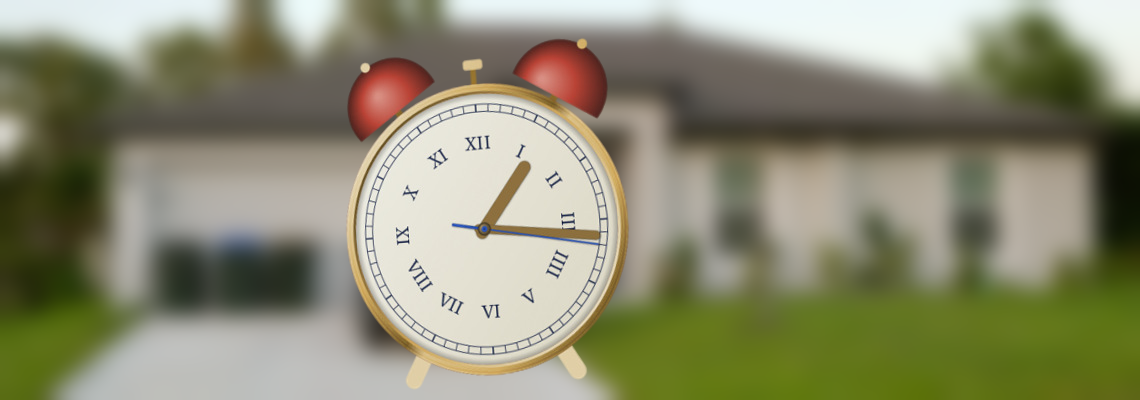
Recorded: 1,16,17
